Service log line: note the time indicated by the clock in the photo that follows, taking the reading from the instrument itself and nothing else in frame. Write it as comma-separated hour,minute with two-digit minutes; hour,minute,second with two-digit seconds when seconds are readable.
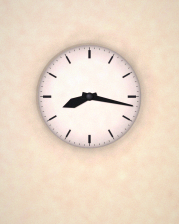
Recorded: 8,17
